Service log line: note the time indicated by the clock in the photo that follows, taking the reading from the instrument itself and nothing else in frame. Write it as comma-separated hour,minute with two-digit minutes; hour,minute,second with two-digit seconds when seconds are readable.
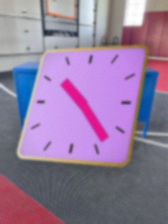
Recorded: 10,23
